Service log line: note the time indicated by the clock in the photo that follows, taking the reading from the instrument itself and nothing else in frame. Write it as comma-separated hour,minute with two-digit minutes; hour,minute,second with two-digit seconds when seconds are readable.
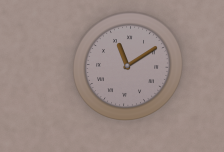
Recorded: 11,09
